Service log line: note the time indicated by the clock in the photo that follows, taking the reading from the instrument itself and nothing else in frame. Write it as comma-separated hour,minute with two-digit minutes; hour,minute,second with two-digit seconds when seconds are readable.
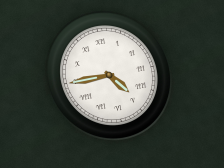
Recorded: 4,45
